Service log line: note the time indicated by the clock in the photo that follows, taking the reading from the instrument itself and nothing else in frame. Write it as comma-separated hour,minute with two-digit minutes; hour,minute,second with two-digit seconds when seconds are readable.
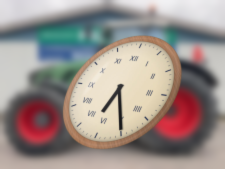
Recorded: 6,25
